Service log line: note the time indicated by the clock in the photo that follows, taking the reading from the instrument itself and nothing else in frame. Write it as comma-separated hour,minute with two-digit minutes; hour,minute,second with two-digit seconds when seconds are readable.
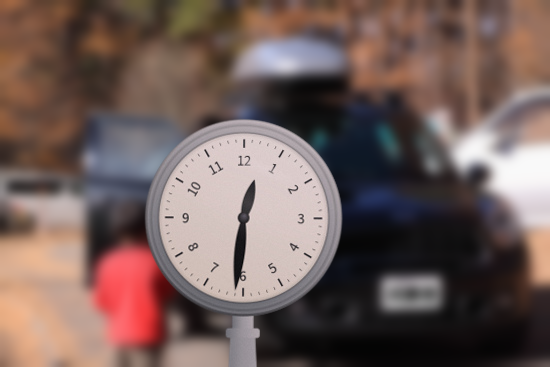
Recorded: 12,31
